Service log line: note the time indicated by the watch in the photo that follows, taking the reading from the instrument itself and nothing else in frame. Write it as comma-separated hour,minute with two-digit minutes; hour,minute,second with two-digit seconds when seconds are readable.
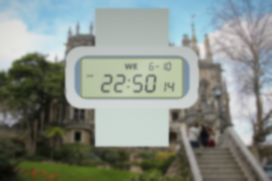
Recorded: 22,50,14
